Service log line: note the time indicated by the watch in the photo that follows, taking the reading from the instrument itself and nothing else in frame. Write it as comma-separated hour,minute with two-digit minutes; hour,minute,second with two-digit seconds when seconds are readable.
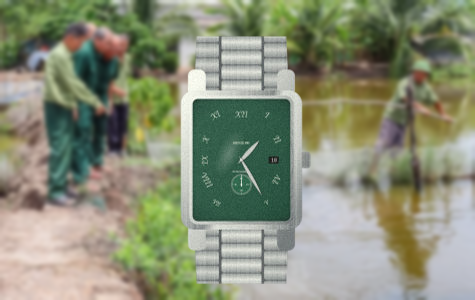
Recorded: 1,25
